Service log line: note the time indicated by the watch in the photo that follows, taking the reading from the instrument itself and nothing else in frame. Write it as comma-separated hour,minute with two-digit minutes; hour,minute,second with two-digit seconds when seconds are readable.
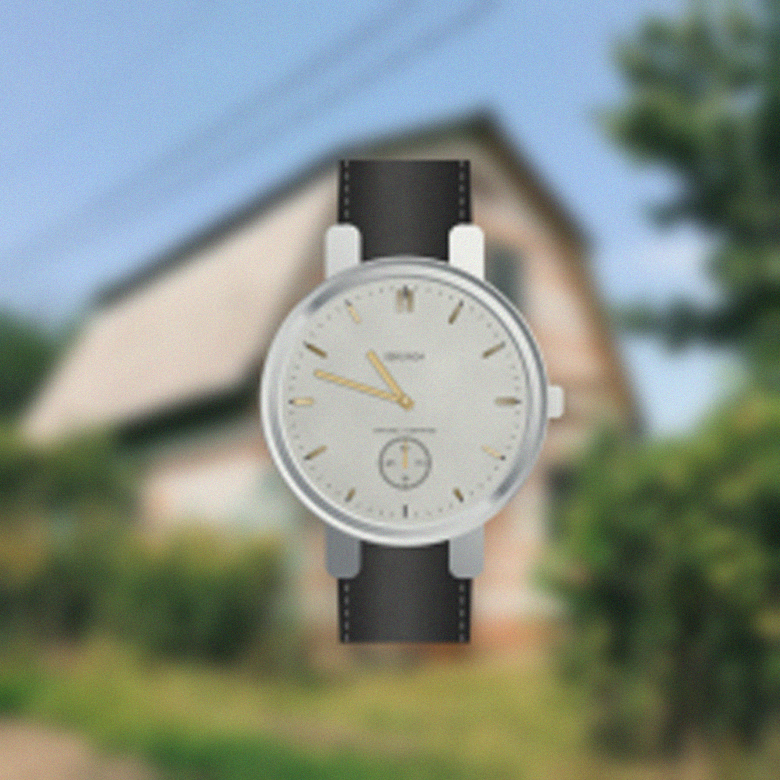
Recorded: 10,48
